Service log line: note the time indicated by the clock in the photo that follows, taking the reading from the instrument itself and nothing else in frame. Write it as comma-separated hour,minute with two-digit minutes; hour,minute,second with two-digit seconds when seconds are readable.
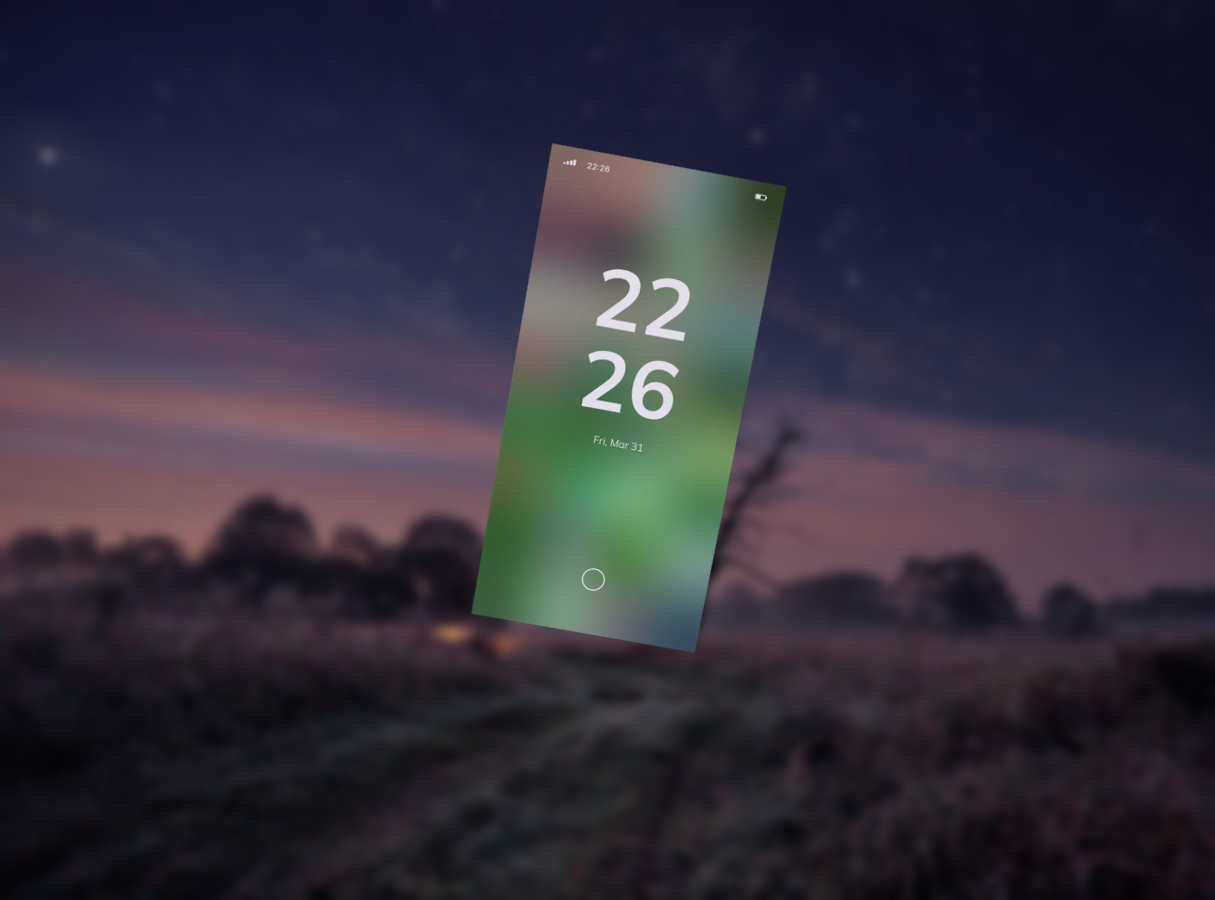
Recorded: 22,26
